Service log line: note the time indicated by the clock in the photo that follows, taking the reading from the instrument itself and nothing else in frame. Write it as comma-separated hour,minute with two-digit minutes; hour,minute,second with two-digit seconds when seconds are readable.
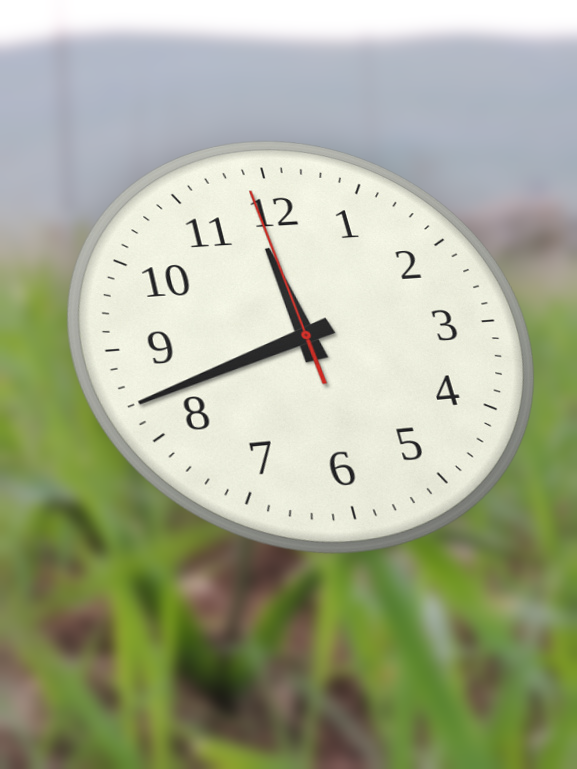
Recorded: 11,41,59
